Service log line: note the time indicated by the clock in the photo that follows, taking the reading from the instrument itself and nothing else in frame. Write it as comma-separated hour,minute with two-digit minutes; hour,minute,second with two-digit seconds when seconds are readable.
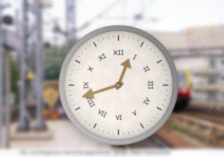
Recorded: 12,42
